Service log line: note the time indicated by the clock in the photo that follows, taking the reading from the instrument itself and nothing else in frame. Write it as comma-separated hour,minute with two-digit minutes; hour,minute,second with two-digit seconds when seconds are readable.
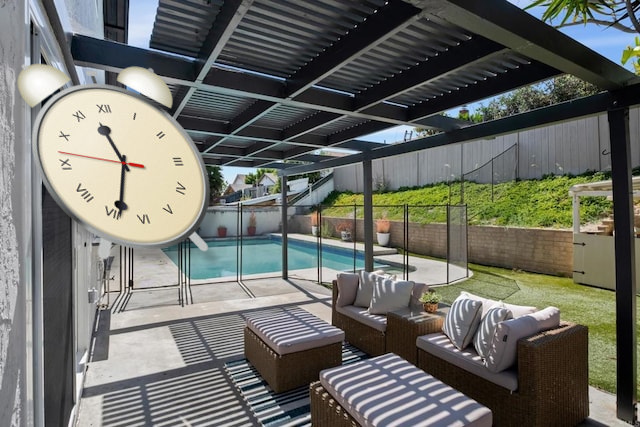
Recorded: 11,33,47
